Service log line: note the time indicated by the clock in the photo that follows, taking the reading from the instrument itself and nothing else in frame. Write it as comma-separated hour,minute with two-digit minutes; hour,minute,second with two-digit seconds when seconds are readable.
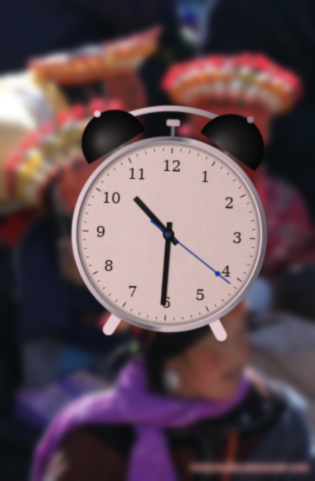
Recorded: 10,30,21
